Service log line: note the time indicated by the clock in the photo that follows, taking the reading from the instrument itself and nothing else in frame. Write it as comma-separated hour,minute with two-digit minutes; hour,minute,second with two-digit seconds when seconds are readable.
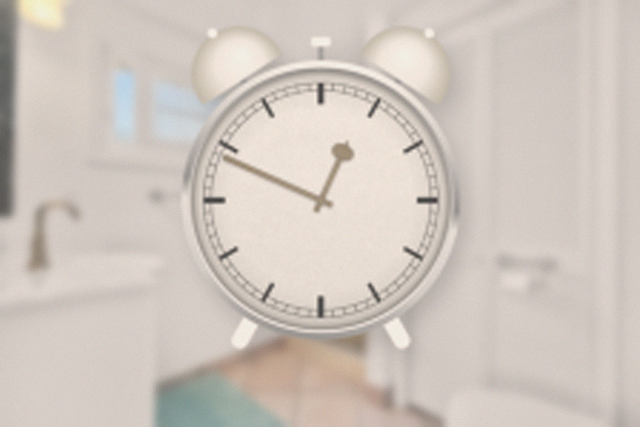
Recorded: 12,49
